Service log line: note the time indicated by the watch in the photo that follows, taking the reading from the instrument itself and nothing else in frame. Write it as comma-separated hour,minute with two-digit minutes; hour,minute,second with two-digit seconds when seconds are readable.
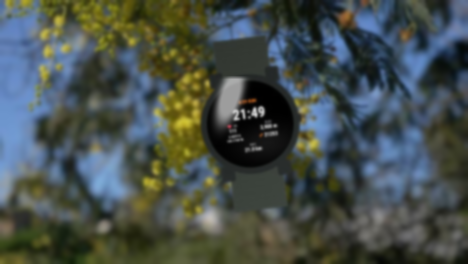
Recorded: 21,49
